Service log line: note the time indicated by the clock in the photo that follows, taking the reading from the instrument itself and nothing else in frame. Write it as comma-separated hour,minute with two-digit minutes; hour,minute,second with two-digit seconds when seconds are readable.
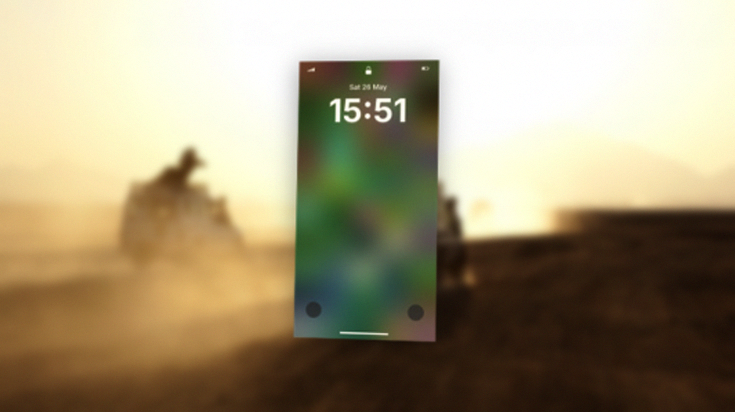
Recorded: 15,51
